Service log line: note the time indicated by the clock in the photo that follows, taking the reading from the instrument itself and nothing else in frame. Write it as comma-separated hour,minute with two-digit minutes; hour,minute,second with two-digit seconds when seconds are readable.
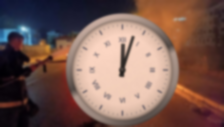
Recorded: 12,03
